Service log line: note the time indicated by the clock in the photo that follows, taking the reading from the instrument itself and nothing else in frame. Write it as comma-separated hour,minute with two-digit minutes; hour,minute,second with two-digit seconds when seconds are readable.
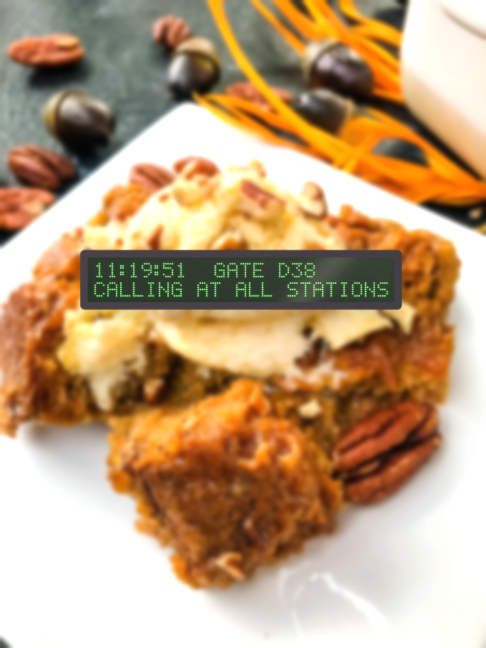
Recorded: 11,19,51
